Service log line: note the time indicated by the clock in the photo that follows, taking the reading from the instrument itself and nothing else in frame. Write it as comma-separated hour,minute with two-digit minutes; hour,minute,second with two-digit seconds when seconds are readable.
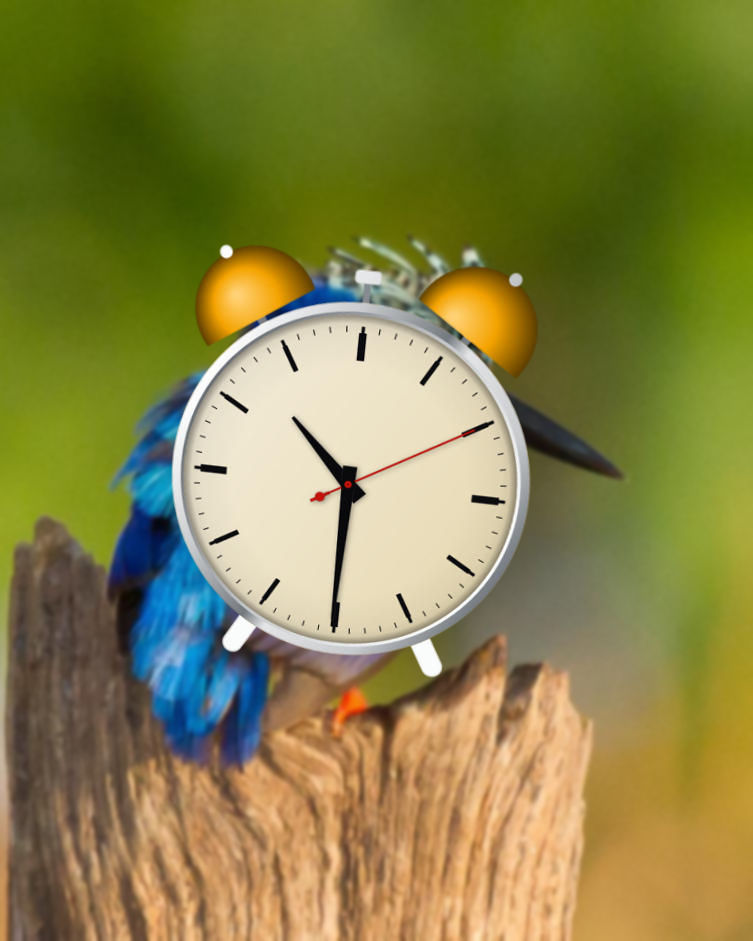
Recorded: 10,30,10
